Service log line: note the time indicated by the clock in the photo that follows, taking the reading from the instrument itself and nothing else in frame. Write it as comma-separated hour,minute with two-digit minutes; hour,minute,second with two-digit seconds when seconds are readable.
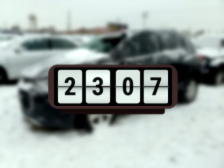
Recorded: 23,07
